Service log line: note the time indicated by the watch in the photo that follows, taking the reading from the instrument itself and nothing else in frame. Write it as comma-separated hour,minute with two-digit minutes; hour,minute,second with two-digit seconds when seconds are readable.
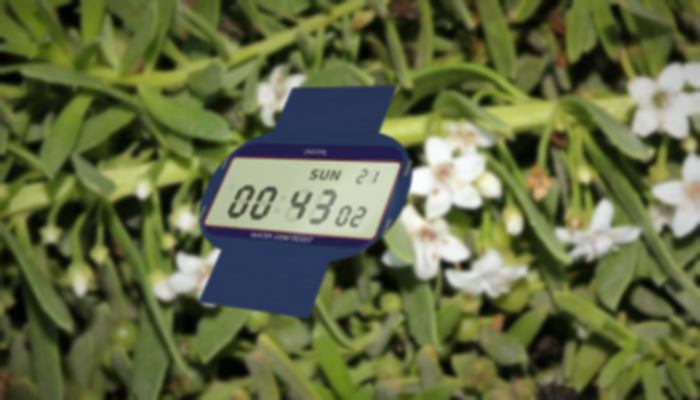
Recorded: 0,43,02
